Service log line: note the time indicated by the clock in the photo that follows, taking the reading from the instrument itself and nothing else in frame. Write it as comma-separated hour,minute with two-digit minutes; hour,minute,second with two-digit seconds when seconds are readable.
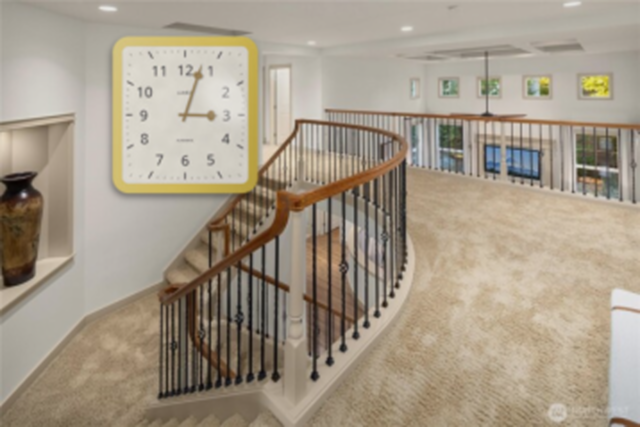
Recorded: 3,03
